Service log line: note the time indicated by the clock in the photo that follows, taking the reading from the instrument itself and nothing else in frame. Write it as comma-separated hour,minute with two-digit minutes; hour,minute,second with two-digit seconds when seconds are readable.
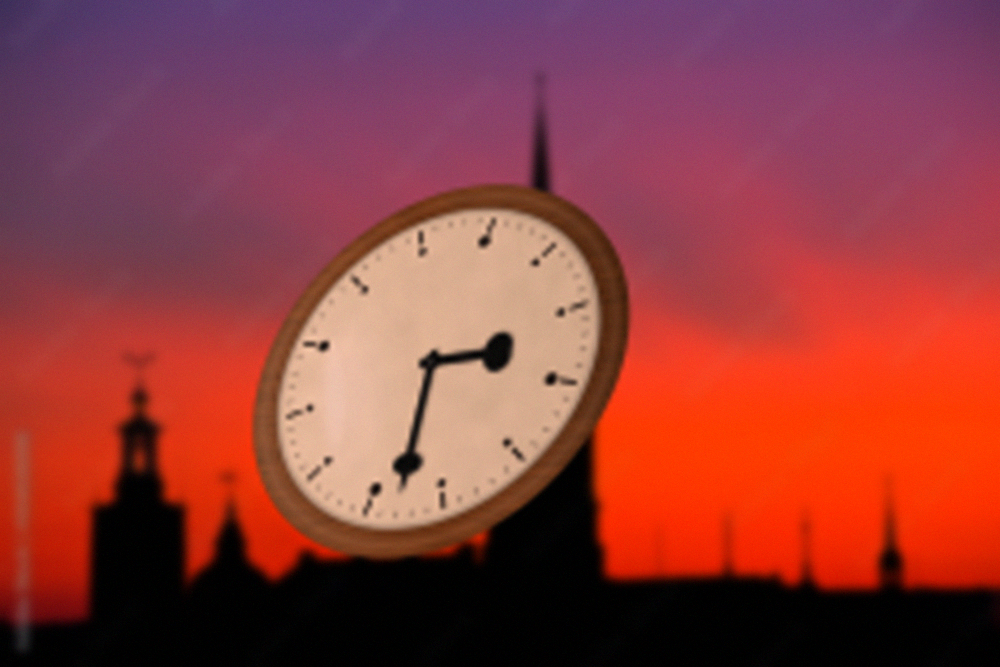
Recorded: 2,28
